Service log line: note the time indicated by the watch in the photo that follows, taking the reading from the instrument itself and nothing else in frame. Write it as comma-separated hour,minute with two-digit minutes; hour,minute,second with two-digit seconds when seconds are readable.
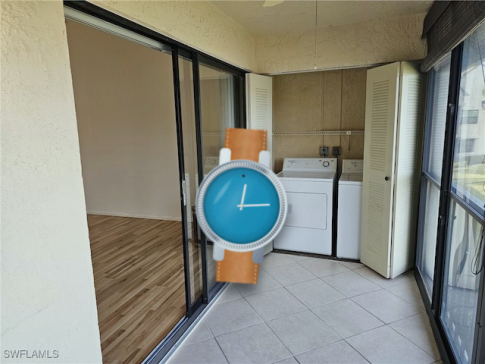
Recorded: 12,14
